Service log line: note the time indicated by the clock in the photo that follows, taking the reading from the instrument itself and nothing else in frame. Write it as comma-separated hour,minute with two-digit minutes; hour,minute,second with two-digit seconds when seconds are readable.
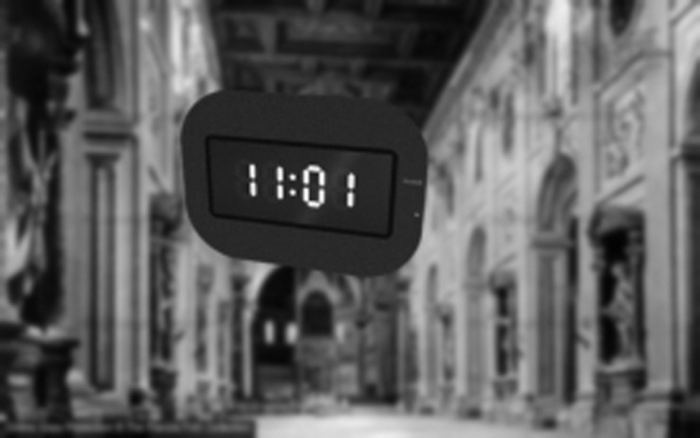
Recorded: 11,01
